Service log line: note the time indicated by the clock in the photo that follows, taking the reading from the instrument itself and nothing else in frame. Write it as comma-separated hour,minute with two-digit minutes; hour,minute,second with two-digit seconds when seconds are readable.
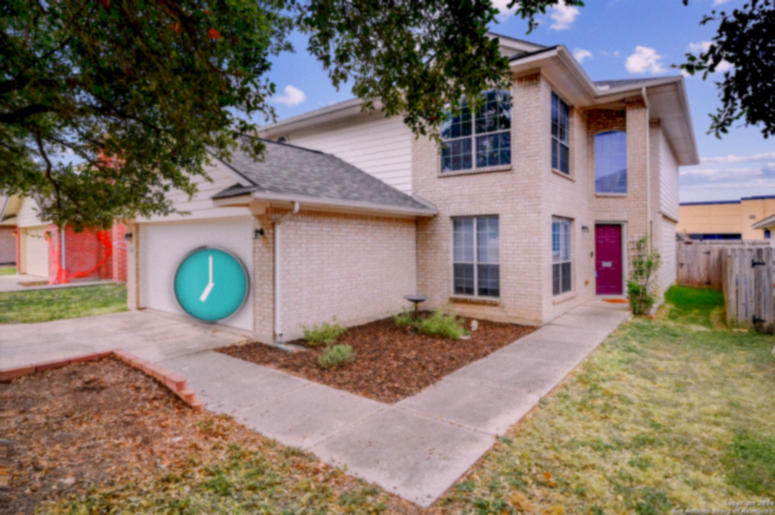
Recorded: 7,00
